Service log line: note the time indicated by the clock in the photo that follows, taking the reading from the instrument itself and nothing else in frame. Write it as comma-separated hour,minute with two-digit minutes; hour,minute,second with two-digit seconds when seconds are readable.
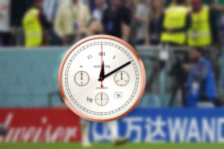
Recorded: 12,10
